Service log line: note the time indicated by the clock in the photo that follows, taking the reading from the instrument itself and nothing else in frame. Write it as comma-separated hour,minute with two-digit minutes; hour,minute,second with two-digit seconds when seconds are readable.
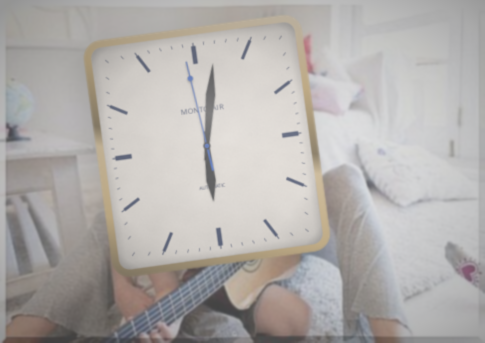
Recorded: 6,01,59
